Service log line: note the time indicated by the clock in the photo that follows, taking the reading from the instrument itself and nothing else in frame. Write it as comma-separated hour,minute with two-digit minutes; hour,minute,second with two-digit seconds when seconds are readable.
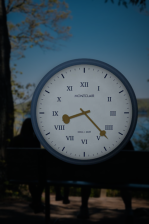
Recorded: 8,23
